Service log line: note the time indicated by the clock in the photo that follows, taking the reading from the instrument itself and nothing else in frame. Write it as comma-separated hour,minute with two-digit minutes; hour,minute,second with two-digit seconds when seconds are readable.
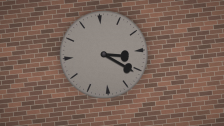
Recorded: 3,21
